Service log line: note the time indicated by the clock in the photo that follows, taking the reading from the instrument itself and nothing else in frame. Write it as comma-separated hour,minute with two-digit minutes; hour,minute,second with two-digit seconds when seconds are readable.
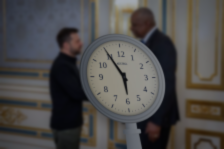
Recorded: 5,55
